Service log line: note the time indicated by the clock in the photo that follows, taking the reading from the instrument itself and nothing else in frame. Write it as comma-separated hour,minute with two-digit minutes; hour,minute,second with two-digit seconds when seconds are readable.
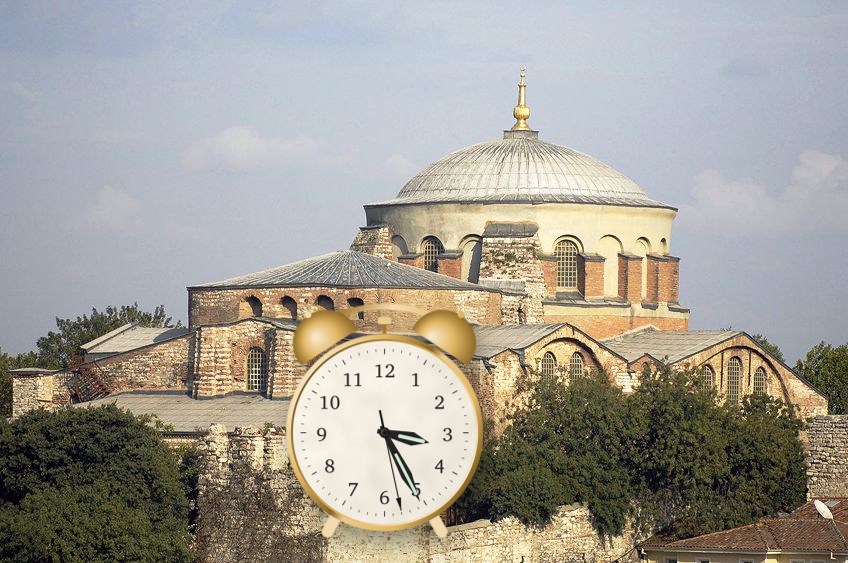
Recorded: 3,25,28
